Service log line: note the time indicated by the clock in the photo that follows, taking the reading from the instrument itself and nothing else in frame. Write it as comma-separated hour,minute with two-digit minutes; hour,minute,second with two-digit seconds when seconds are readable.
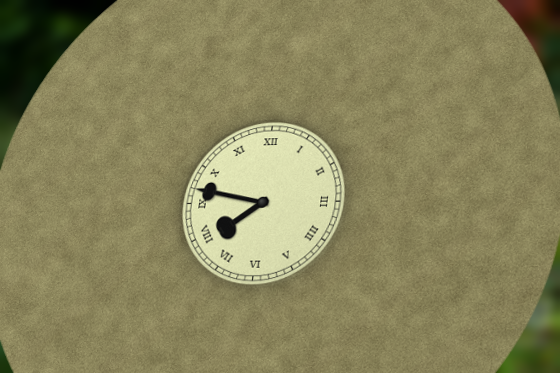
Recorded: 7,47
